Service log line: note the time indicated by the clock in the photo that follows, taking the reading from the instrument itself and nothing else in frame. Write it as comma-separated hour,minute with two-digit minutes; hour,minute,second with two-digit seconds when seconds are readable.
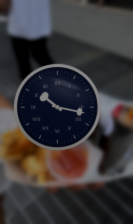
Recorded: 10,17
